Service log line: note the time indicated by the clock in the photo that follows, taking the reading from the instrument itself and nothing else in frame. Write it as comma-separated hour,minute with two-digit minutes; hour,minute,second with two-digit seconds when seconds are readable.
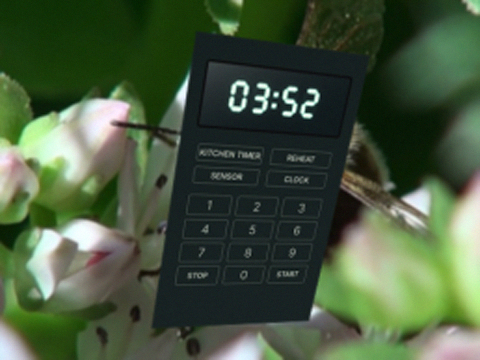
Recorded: 3,52
